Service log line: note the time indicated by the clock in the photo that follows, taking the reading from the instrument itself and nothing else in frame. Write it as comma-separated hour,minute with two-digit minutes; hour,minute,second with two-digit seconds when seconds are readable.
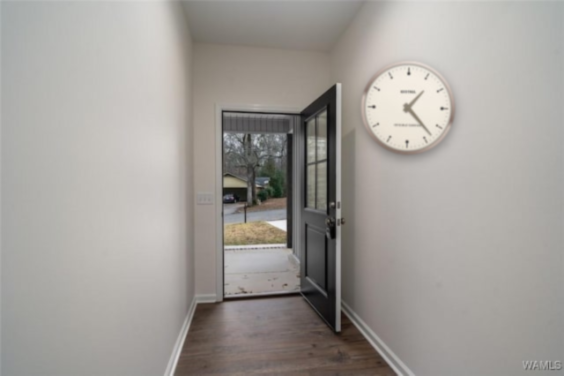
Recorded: 1,23
